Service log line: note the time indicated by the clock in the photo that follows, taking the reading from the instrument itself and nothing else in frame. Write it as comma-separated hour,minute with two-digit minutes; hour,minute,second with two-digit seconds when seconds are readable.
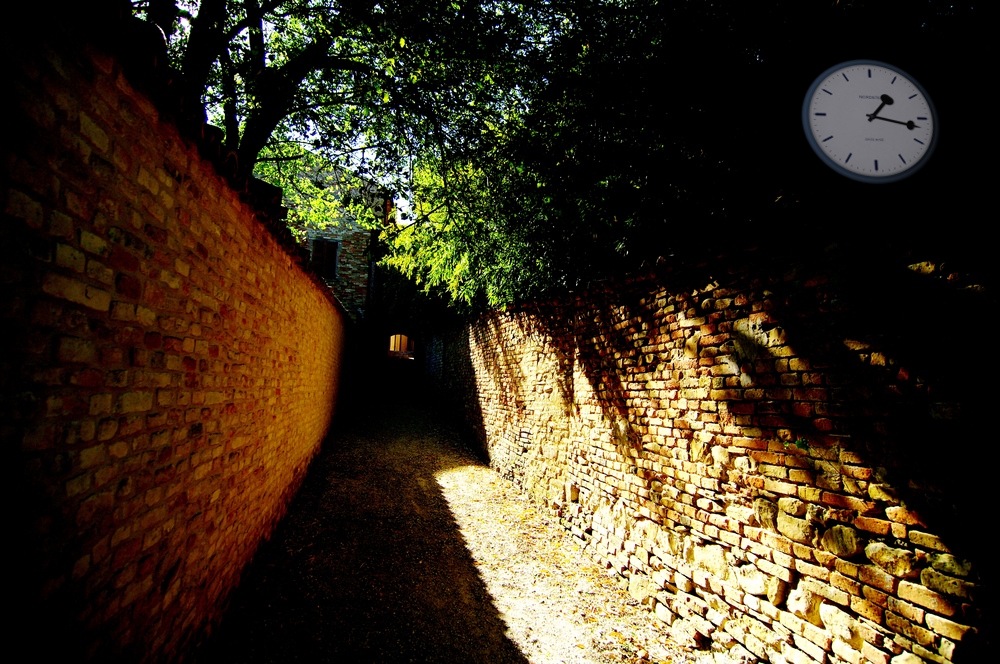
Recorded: 1,17
